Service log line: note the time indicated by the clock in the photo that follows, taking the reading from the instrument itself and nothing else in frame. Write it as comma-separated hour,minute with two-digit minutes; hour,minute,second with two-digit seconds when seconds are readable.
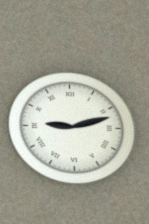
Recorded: 9,12
